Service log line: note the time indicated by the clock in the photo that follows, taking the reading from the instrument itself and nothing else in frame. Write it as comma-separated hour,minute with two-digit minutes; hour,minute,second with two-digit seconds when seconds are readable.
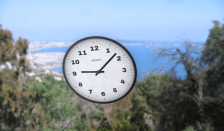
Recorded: 9,08
